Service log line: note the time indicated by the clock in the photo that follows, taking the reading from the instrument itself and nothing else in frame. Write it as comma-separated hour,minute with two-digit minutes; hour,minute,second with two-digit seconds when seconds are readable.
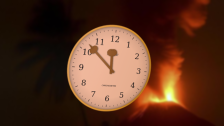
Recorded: 11,52
